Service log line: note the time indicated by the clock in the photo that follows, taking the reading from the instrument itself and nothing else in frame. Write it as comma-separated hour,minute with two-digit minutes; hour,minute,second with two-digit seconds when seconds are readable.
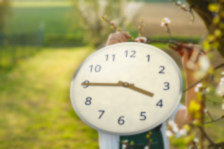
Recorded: 3,45
